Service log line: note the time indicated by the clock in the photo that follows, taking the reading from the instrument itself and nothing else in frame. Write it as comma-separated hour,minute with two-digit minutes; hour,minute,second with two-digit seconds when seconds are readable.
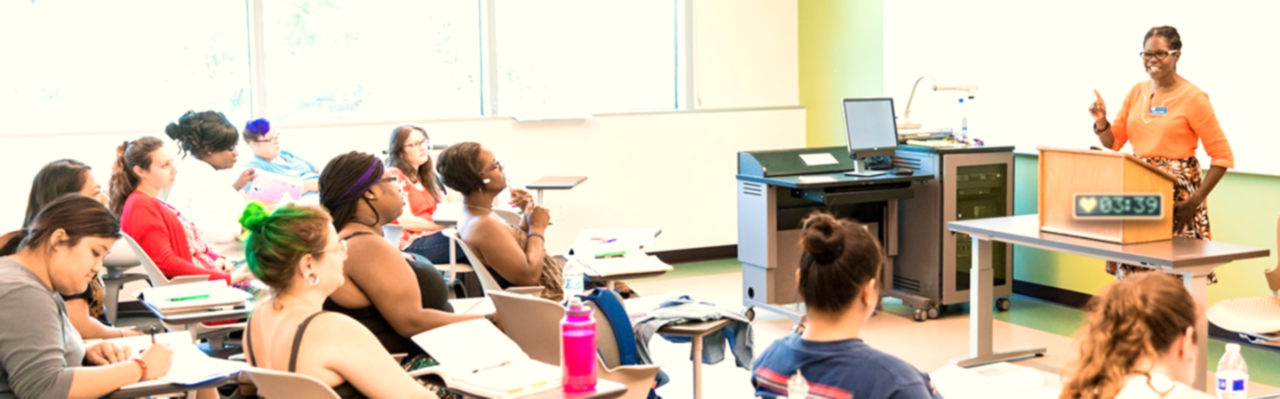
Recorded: 3,39
